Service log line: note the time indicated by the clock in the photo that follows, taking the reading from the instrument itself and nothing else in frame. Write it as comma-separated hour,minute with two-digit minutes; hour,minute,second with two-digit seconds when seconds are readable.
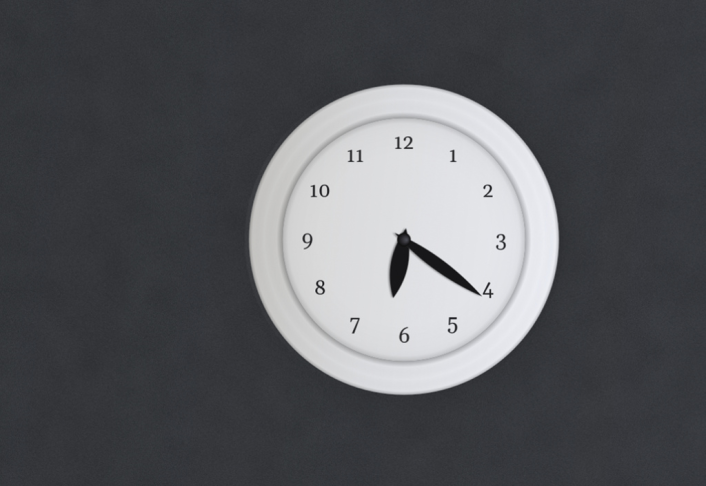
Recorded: 6,21
